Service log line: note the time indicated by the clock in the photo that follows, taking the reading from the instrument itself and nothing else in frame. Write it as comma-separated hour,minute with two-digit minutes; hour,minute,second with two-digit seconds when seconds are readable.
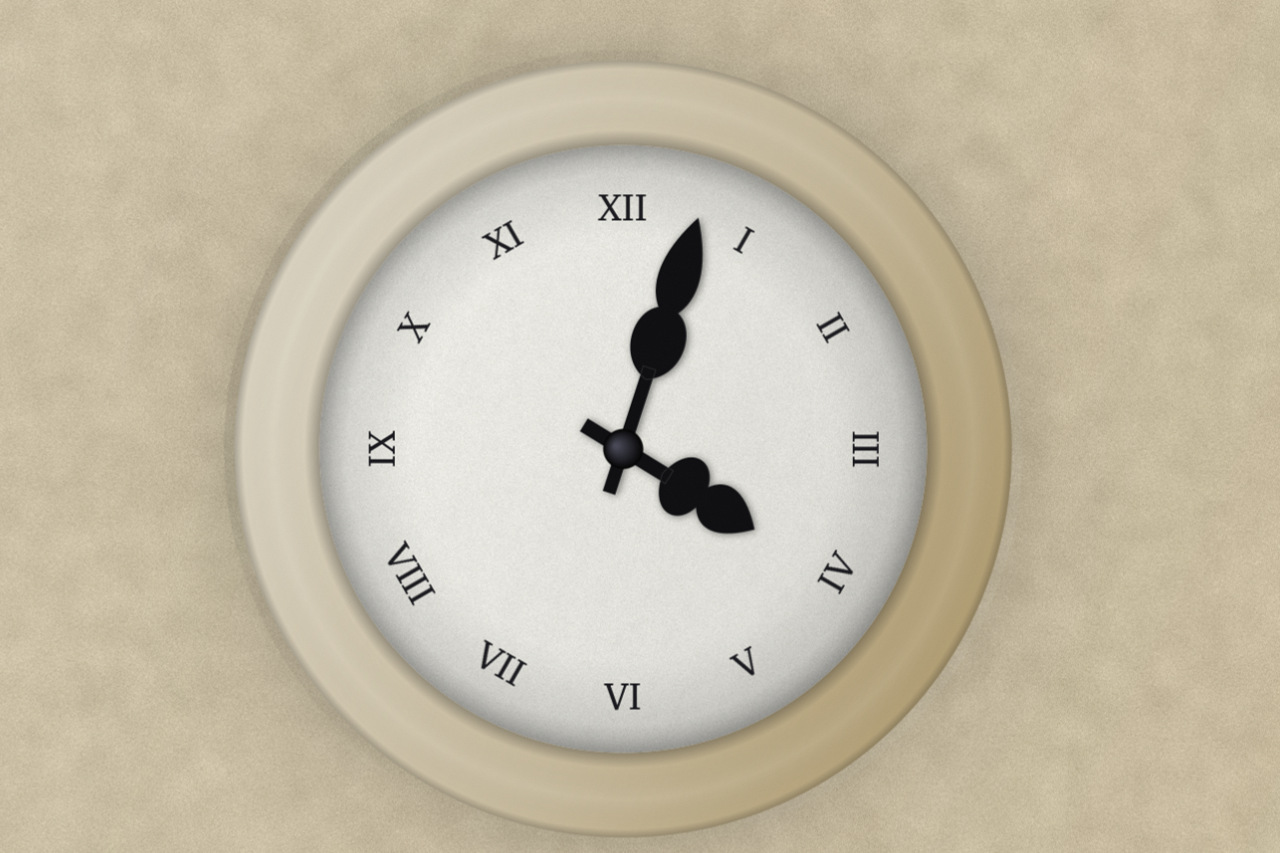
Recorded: 4,03
